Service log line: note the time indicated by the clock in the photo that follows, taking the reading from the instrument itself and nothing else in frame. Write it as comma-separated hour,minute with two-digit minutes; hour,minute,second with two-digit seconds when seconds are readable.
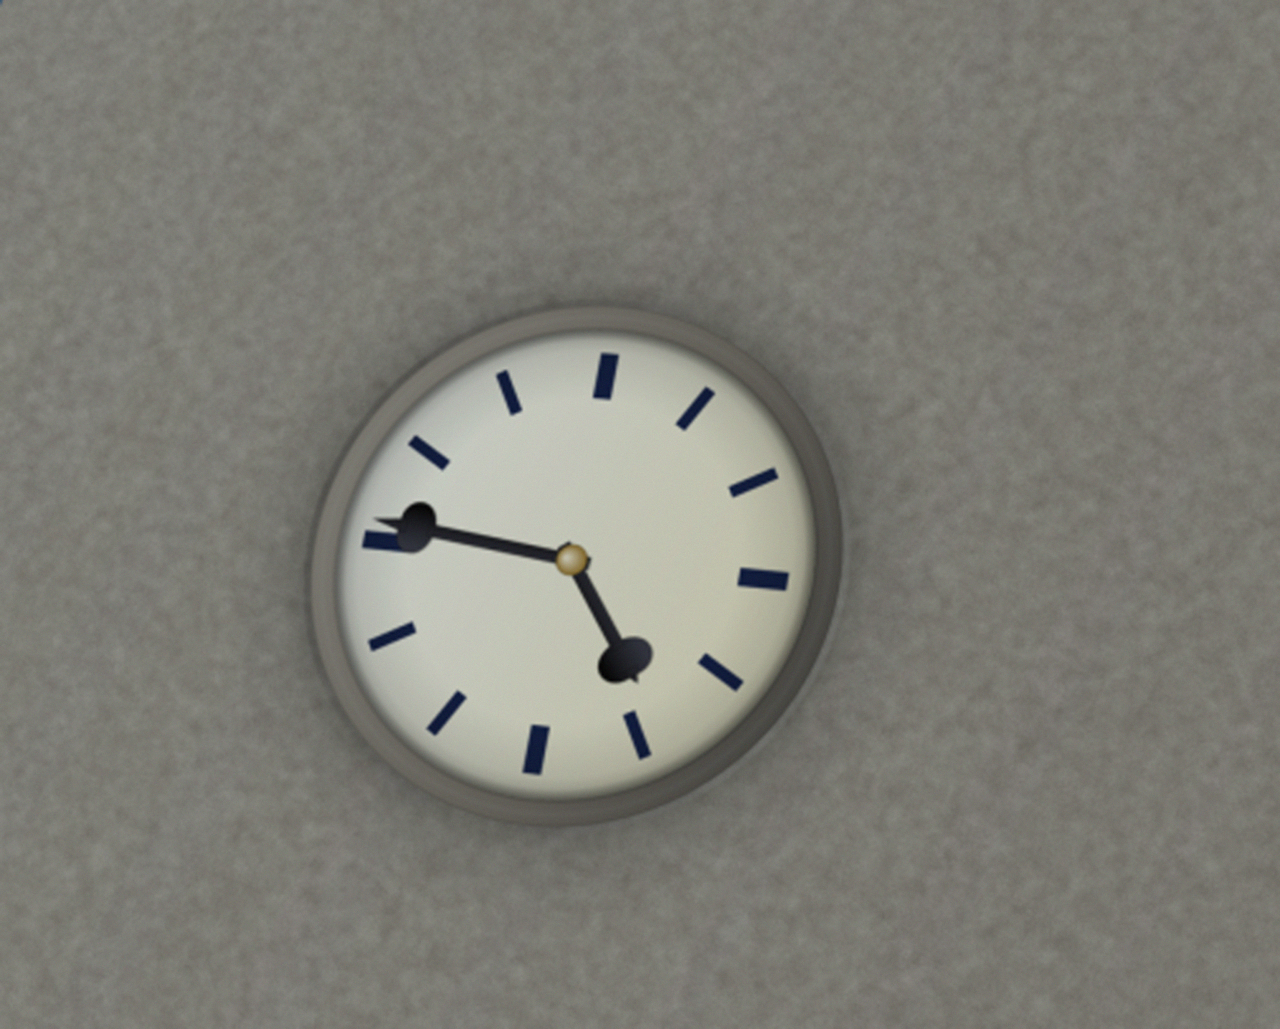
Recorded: 4,46
